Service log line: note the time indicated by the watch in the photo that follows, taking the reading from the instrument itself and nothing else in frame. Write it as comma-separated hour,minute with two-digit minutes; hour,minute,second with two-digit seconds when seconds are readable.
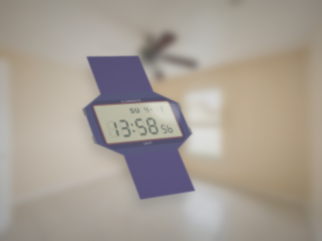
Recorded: 13,58
